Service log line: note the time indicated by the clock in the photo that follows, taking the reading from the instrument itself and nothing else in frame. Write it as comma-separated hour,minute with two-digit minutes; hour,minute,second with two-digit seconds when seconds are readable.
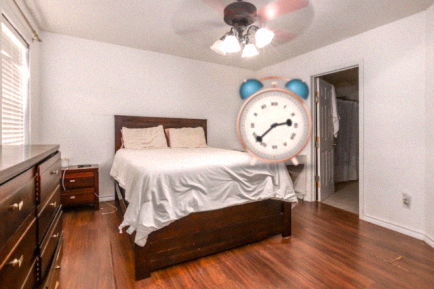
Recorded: 2,38
